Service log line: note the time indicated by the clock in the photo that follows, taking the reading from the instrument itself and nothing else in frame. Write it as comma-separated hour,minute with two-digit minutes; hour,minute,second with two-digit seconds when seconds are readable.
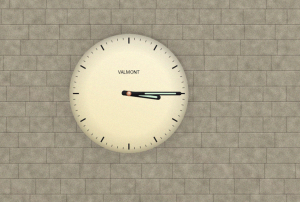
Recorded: 3,15
